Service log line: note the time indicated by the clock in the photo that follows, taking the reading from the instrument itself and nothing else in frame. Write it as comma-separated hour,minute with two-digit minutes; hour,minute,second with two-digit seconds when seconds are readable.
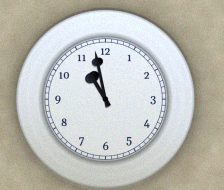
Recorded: 10,58
